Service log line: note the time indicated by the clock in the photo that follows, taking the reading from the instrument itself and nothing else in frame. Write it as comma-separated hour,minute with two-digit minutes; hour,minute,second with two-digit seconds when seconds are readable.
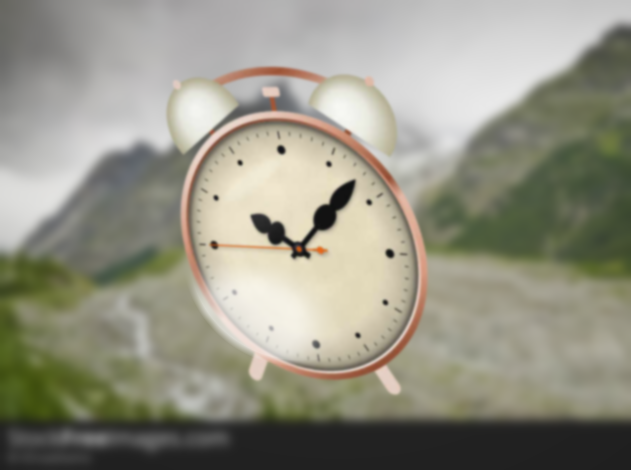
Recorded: 10,07,45
